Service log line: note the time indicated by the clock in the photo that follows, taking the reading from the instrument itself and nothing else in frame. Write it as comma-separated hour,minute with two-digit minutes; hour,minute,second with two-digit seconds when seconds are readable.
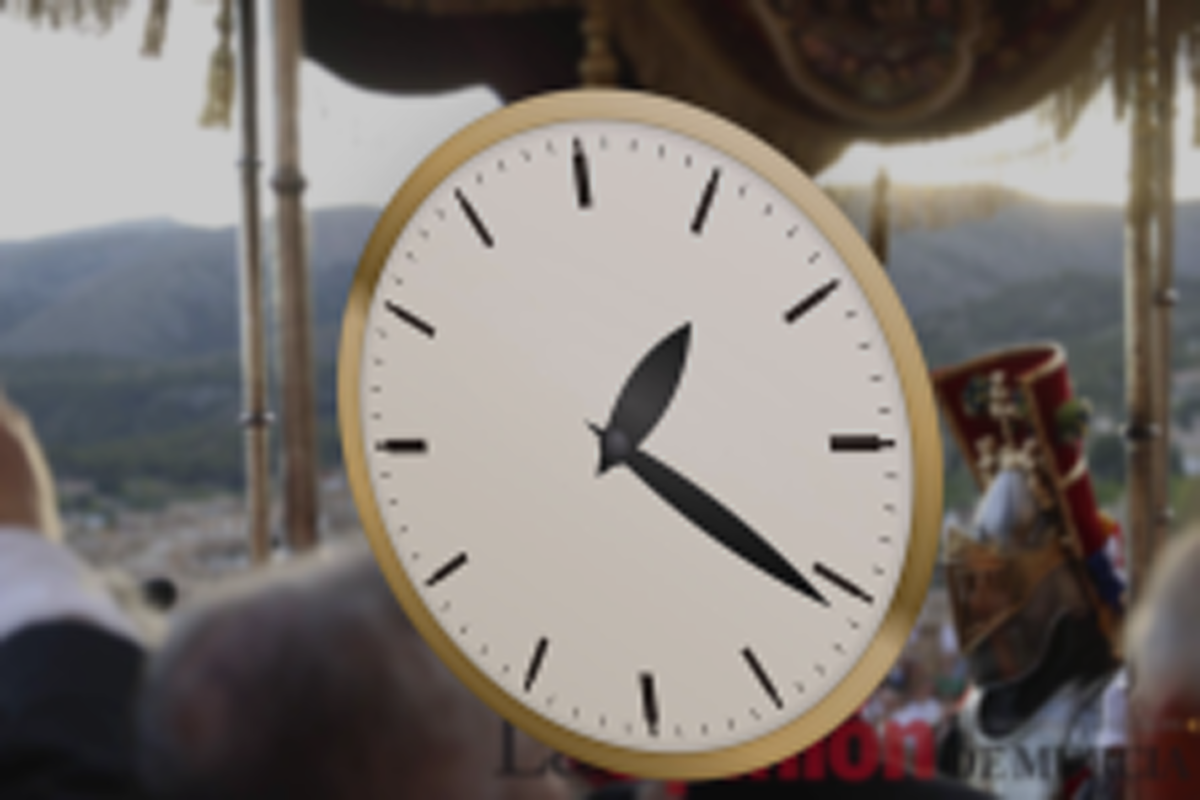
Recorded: 1,21
